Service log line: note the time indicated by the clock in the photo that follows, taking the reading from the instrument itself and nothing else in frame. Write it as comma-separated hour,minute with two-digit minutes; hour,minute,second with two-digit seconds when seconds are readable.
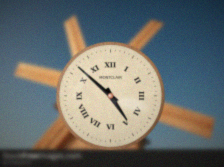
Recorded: 4,52
